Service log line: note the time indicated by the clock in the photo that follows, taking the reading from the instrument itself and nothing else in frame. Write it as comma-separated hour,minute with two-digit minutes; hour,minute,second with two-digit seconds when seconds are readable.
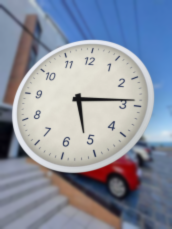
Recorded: 5,14
